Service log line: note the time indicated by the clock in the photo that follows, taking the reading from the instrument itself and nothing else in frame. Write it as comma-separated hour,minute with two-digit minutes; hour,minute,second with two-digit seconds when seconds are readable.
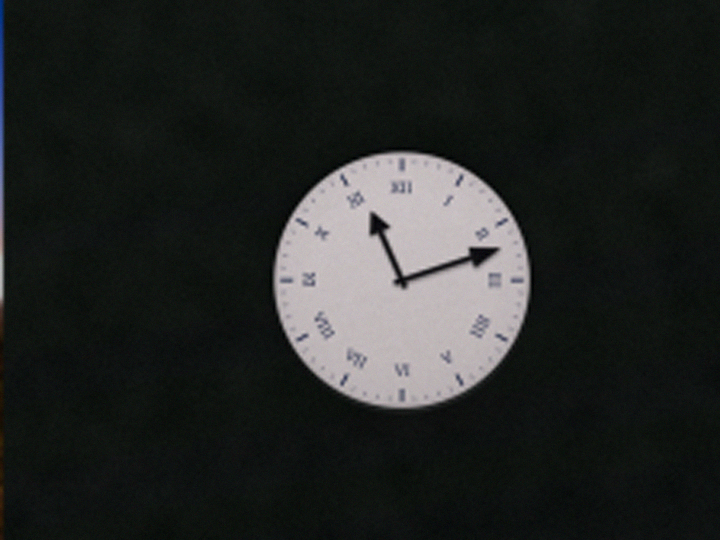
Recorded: 11,12
